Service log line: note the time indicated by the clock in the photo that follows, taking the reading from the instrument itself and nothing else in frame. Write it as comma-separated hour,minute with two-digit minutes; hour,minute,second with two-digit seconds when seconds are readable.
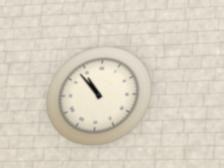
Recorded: 10,53
